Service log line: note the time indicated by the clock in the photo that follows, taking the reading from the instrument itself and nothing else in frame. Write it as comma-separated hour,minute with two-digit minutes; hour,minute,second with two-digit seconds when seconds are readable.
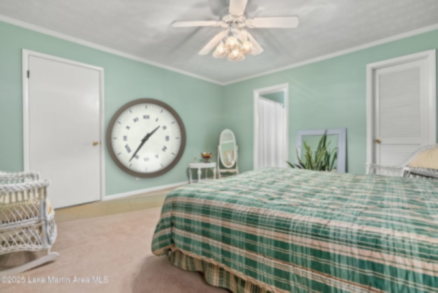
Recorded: 1,36
